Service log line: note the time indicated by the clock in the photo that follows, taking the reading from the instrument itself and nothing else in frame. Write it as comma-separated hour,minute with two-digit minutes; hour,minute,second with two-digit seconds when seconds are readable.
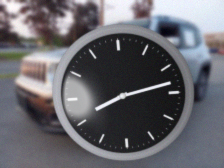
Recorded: 8,13
